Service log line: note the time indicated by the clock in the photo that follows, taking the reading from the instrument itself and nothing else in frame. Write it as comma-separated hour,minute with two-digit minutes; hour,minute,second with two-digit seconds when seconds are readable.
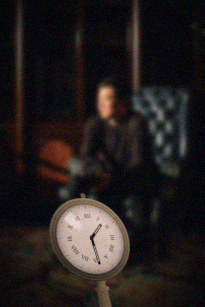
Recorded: 1,29
